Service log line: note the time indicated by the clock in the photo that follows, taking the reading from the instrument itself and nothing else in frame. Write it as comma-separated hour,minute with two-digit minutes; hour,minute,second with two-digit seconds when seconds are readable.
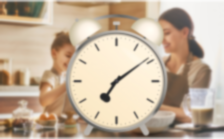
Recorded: 7,09
